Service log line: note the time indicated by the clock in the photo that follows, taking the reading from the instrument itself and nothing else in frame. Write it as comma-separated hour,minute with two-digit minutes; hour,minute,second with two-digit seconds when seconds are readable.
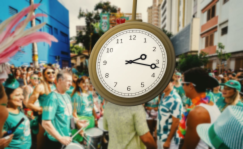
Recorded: 2,17
